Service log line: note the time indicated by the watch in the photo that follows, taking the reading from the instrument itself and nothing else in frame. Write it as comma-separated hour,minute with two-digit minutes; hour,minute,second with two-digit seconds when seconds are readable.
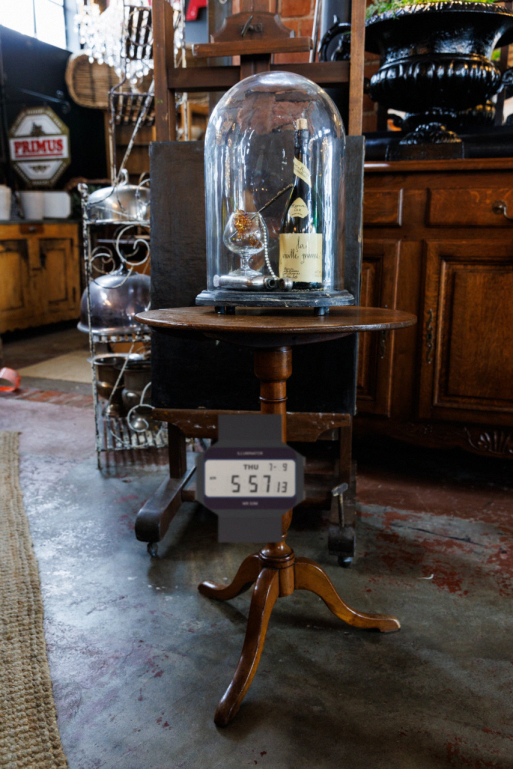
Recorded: 5,57,13
